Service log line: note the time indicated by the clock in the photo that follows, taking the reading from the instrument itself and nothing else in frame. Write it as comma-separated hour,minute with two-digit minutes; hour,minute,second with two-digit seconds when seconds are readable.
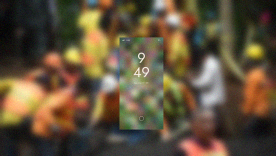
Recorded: 9,49
